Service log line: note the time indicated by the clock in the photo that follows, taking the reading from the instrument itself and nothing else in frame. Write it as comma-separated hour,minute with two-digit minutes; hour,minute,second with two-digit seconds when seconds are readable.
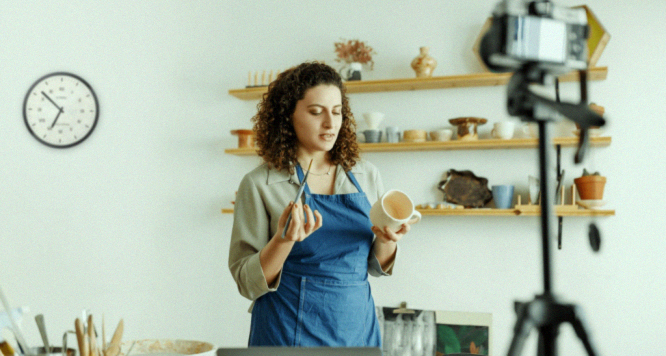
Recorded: 6,52
